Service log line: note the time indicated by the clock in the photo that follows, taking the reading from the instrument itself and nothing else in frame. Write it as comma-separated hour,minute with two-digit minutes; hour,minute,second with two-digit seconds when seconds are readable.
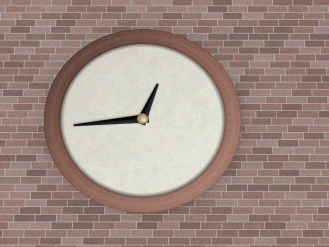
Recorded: 12,44
